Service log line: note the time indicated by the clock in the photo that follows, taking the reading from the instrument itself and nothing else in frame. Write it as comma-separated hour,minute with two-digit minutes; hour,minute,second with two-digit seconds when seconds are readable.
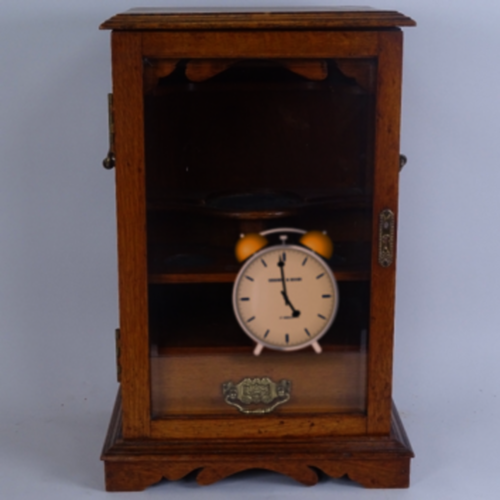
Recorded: 4,59
